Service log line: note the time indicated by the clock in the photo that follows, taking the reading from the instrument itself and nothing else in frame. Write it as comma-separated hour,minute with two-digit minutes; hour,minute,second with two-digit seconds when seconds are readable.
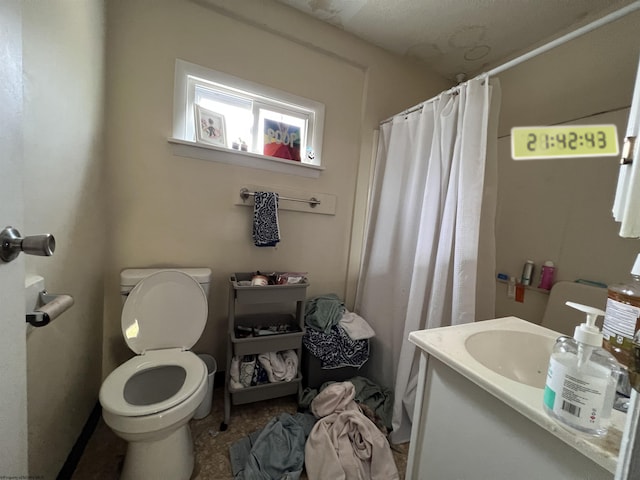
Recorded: 21,42,43
